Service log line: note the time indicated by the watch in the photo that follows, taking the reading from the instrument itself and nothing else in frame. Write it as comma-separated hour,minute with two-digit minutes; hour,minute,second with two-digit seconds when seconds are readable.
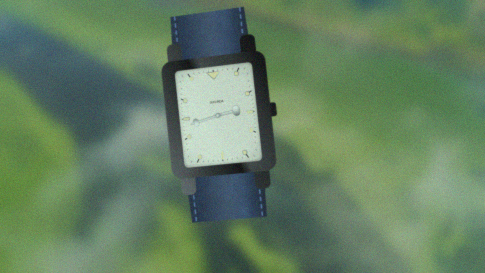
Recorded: 2,43
